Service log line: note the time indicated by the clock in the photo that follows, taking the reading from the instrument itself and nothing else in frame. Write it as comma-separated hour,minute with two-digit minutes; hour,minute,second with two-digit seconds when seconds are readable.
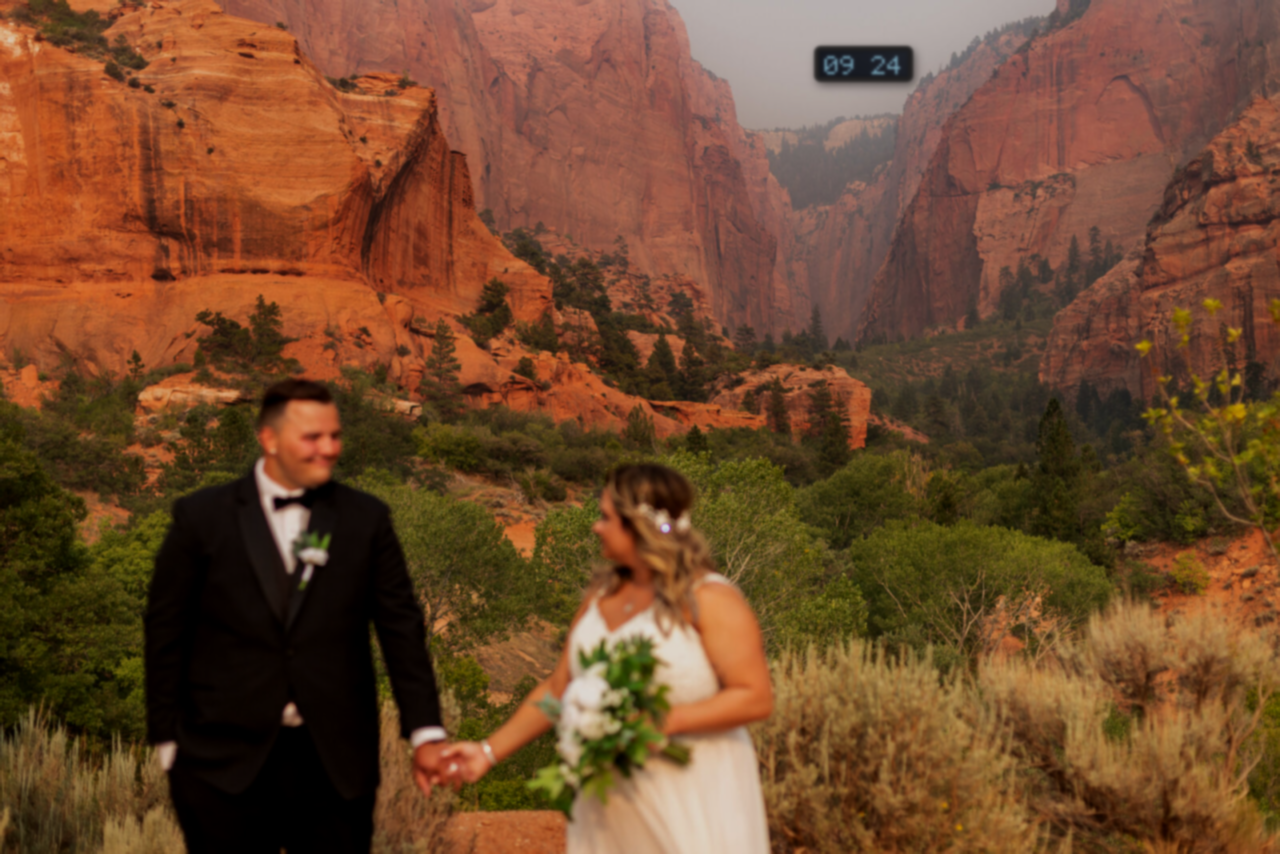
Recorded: 9,24
